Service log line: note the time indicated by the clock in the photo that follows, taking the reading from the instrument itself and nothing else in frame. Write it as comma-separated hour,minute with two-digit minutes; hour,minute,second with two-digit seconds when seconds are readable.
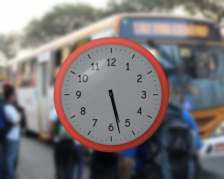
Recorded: 5,28
